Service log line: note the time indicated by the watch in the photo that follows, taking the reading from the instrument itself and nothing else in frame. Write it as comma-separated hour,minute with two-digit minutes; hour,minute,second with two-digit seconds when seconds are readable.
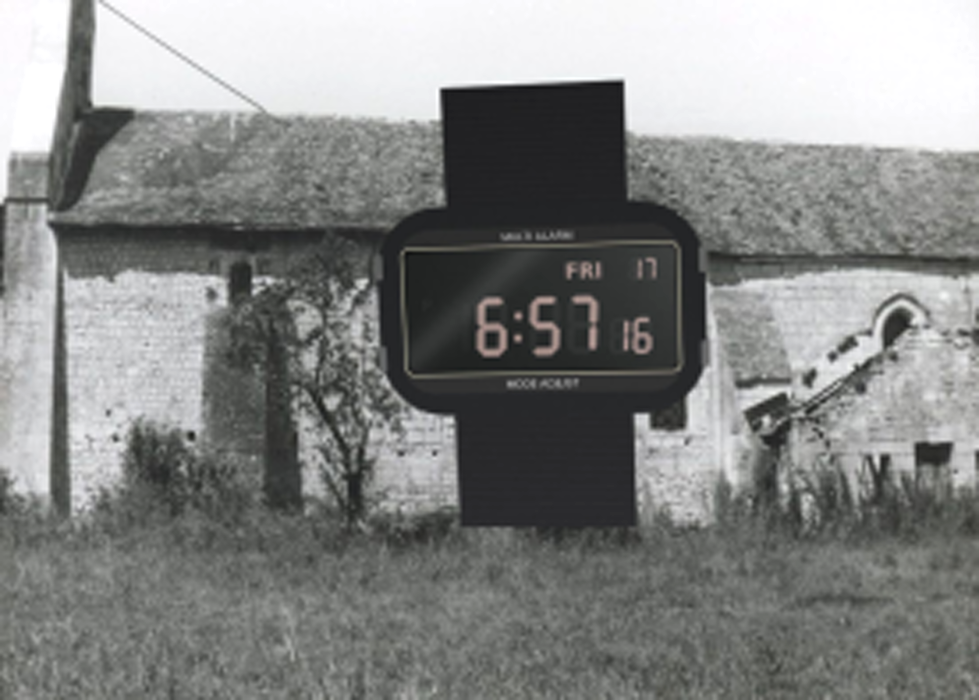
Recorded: 6,57,16
